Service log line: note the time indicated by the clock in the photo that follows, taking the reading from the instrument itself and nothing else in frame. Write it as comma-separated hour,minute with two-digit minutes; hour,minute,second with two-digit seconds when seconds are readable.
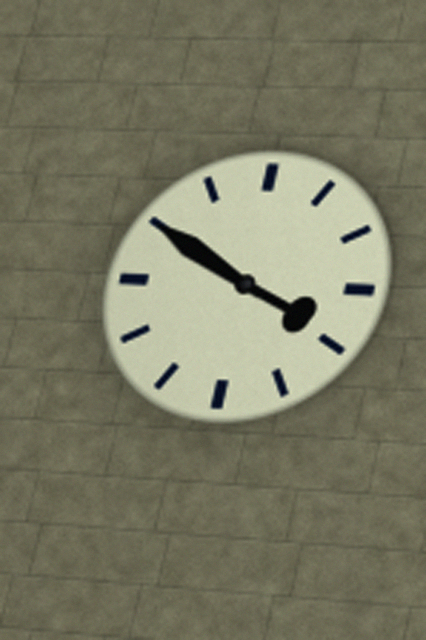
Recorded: 3,50
